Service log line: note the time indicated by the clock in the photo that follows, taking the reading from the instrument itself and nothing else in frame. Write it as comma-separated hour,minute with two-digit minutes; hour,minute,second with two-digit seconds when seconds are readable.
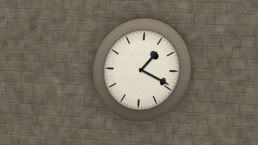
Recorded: 1,19
